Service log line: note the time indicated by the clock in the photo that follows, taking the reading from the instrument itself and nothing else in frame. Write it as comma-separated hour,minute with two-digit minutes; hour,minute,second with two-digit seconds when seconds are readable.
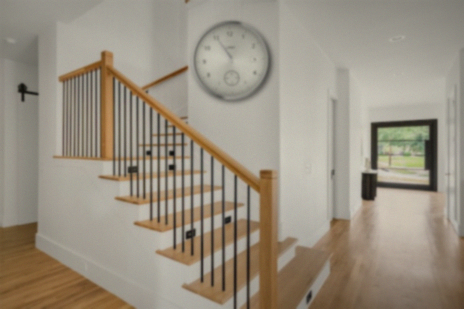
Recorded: 10,55
